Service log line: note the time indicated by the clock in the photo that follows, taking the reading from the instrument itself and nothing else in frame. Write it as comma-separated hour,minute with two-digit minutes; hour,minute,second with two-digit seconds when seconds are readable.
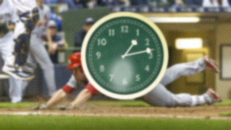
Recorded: 1,13
